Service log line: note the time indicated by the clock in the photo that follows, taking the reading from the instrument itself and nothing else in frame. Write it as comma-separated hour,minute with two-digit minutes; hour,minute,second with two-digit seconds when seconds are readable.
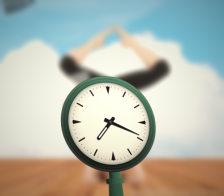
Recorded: 7,19
